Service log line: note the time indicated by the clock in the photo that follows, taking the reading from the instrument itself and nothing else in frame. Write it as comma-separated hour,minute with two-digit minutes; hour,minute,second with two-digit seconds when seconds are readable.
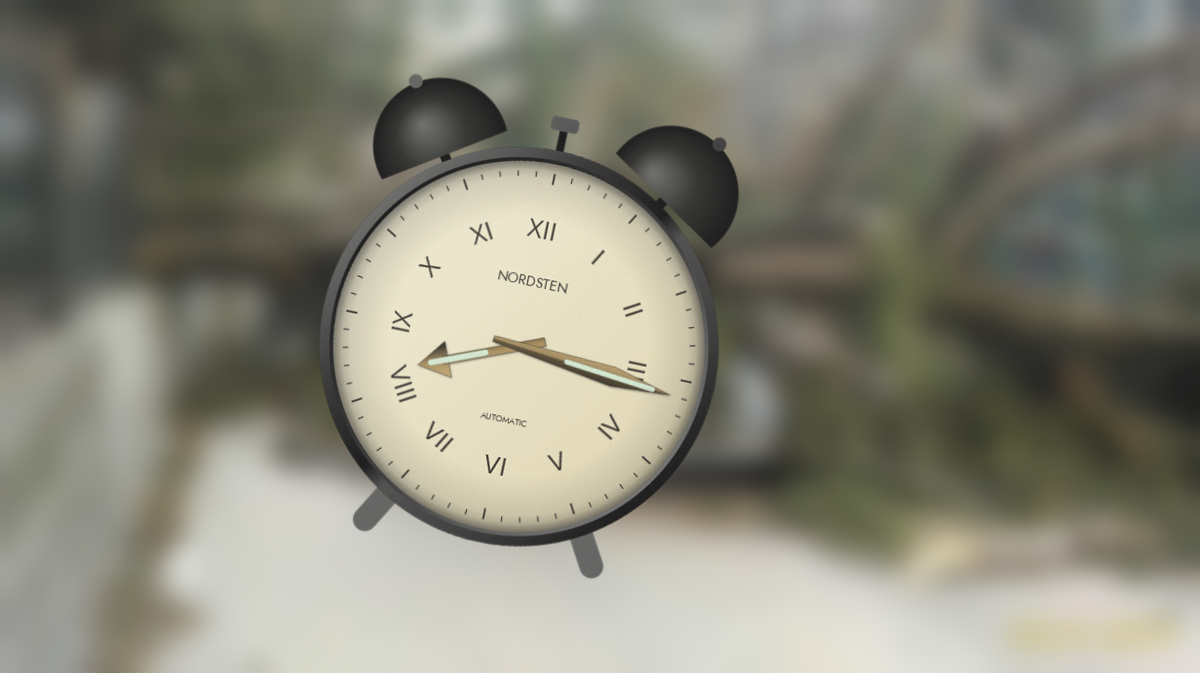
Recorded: 8,16
